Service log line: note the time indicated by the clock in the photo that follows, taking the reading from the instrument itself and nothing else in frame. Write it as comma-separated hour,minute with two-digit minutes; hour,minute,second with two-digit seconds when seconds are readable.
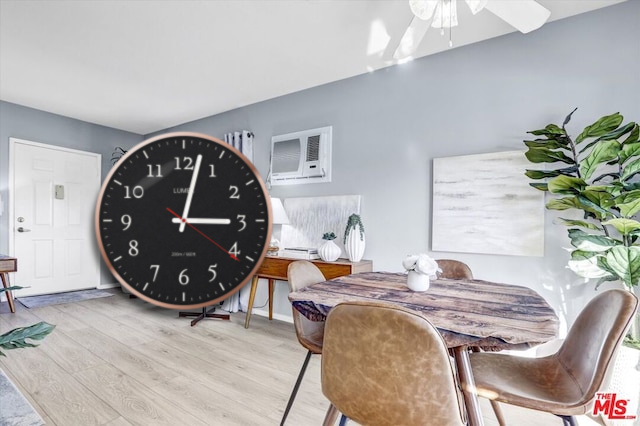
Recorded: 3,02,21
